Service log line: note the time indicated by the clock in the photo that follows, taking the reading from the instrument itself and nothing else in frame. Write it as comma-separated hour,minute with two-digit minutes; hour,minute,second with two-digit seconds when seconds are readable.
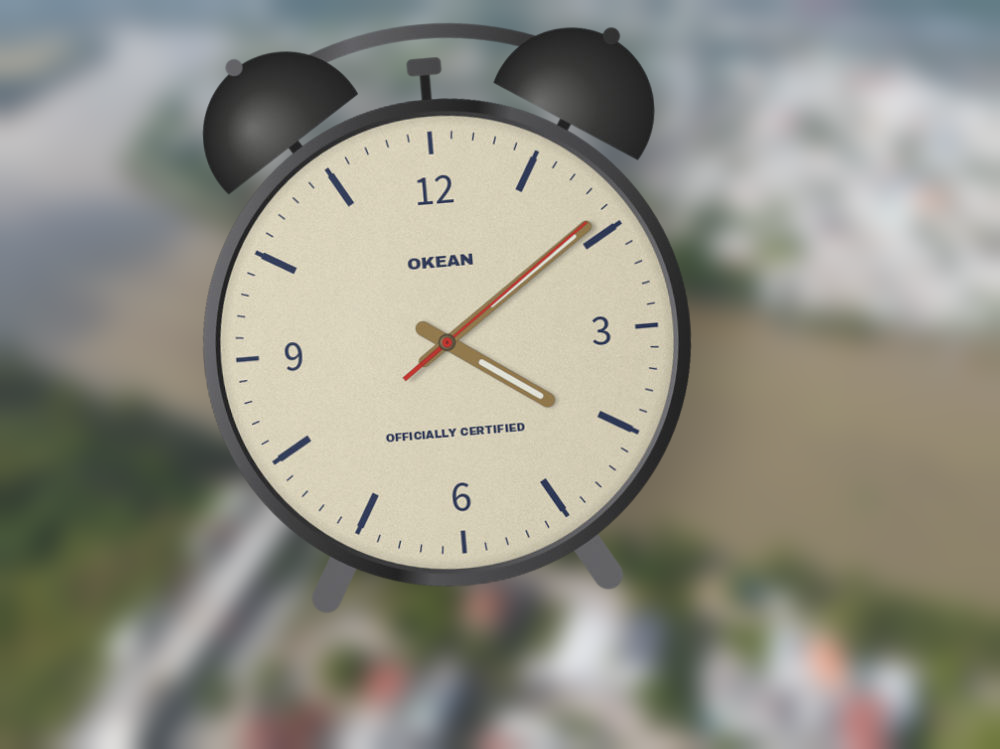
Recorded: 4,09,09
